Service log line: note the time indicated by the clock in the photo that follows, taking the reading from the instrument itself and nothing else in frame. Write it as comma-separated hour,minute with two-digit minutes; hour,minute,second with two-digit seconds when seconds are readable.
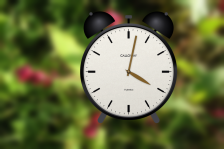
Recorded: 4,02
